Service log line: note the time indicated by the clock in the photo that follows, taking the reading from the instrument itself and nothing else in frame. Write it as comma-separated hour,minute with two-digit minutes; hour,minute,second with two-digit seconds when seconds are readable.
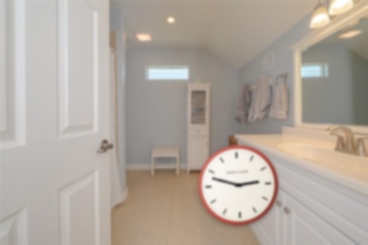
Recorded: 2,48
